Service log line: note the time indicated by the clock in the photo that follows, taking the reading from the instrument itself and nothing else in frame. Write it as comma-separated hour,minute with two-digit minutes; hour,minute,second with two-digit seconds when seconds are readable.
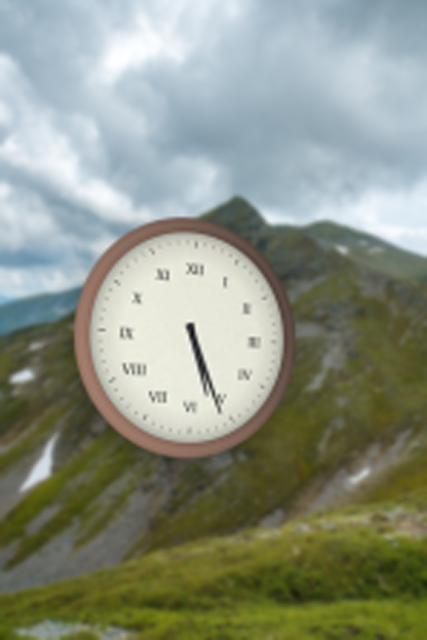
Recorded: 5,26
